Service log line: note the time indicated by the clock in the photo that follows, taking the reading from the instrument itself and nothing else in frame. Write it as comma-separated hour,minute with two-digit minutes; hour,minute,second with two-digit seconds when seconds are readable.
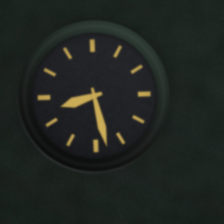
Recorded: 8,28
